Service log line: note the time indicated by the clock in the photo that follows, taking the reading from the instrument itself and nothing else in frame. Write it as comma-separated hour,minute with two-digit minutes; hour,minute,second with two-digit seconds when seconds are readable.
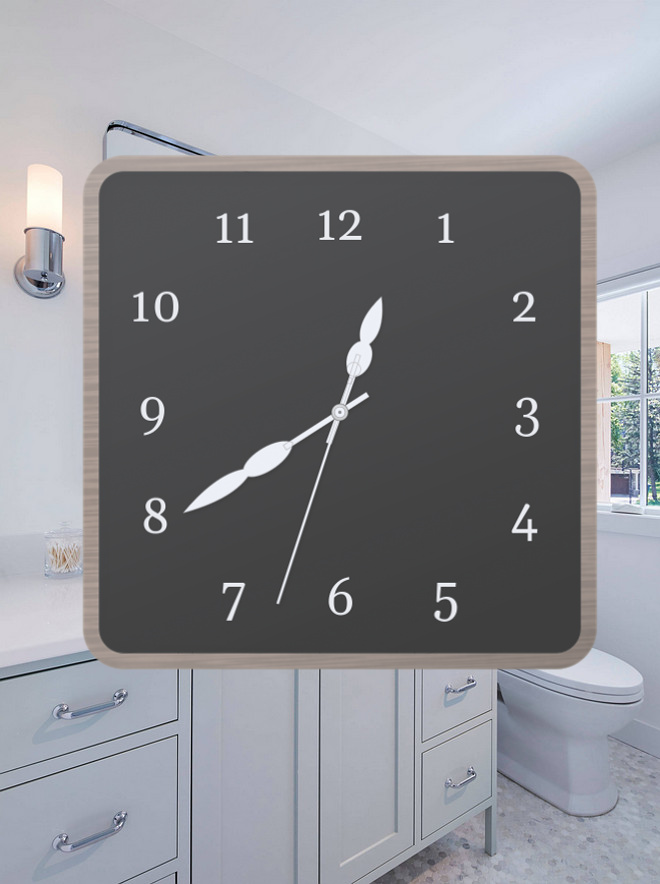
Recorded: 12,39,33
